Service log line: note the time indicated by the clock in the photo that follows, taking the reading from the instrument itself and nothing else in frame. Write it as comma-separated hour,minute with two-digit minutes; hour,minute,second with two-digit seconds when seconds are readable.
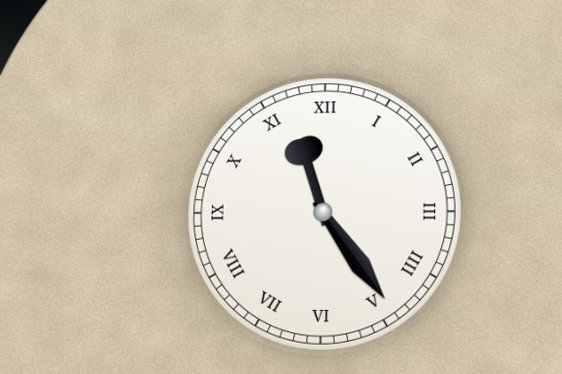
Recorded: 11,24
